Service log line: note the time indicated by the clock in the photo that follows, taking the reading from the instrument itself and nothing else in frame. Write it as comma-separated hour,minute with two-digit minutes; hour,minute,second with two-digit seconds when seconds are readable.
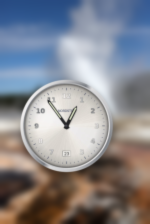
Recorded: 12,54
